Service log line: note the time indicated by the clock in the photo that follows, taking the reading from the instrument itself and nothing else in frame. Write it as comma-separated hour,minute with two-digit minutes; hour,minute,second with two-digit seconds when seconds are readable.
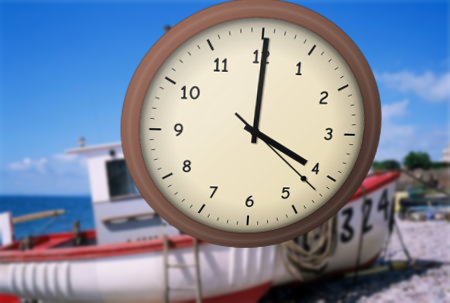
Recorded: 4,00,22
